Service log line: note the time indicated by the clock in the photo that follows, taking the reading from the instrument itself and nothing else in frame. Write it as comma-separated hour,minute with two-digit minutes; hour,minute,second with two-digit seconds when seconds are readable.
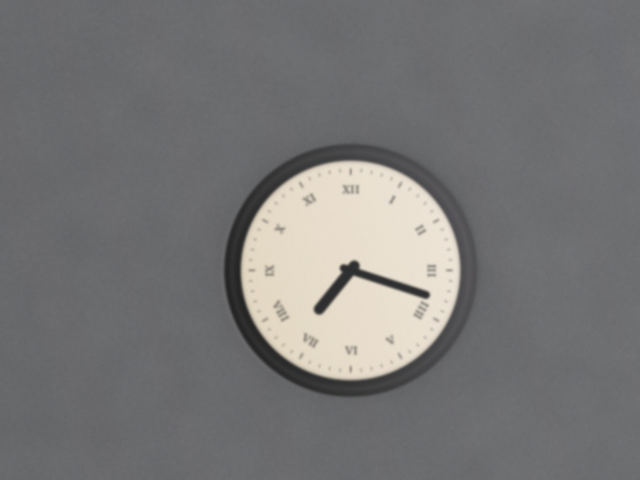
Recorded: 7,18
